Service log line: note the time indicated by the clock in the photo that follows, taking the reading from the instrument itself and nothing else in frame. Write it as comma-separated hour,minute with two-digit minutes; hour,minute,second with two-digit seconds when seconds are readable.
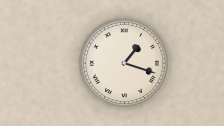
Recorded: 1,18
